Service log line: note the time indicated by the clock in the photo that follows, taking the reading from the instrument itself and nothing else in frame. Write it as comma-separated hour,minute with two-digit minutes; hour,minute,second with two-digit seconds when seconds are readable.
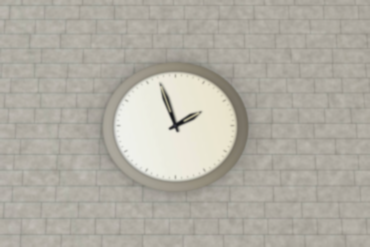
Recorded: 1,57
